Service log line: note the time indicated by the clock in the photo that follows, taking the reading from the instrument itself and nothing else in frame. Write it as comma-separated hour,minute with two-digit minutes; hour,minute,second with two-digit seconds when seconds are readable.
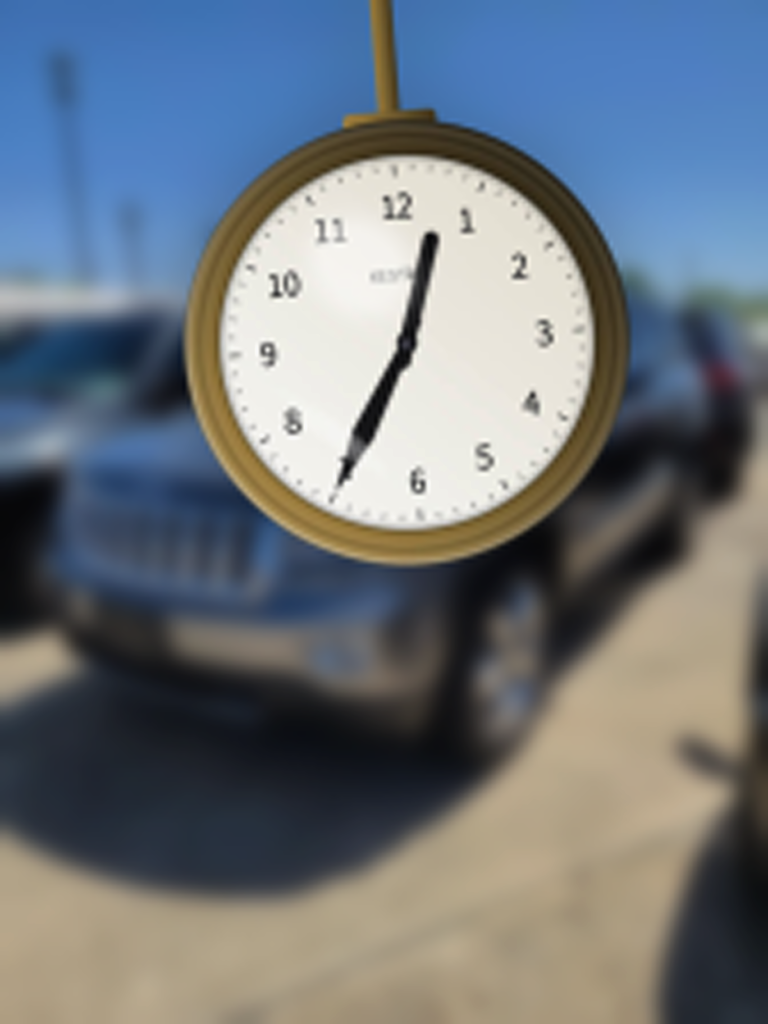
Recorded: 12,35
